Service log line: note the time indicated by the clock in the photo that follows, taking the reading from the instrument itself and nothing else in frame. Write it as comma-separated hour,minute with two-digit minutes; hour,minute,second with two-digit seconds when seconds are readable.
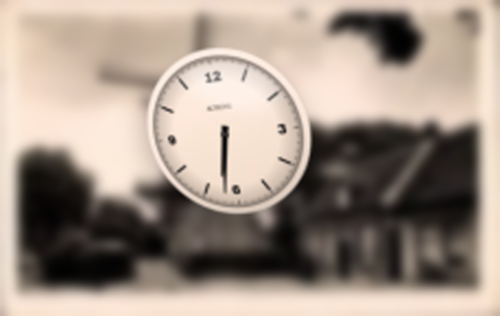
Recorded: 6,32
